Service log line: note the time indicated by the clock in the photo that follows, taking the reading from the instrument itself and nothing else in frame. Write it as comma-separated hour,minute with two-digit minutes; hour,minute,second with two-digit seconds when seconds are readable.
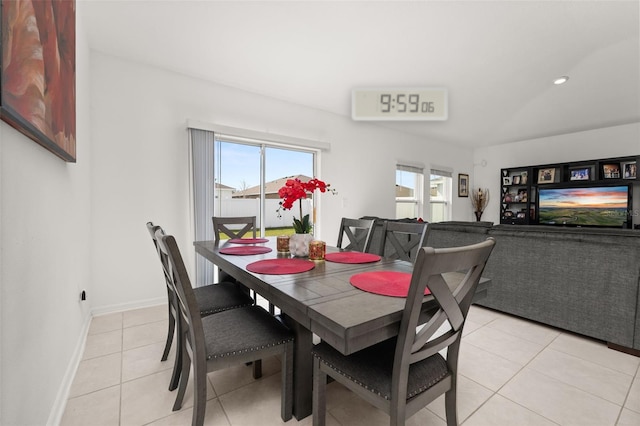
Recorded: 9,59,06
